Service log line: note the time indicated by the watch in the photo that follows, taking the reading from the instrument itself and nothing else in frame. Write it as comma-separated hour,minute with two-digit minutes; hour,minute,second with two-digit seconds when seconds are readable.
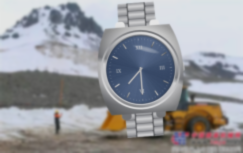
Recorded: 7,30
